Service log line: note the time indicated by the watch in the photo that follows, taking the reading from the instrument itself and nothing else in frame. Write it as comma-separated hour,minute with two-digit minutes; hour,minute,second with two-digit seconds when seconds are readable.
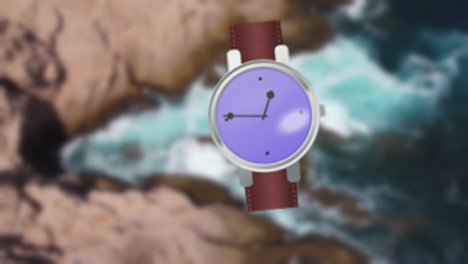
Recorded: 12,46
